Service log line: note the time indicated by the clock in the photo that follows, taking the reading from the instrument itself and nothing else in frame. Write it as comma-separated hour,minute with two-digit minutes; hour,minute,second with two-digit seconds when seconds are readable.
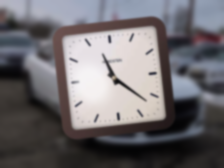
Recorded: 11,22
